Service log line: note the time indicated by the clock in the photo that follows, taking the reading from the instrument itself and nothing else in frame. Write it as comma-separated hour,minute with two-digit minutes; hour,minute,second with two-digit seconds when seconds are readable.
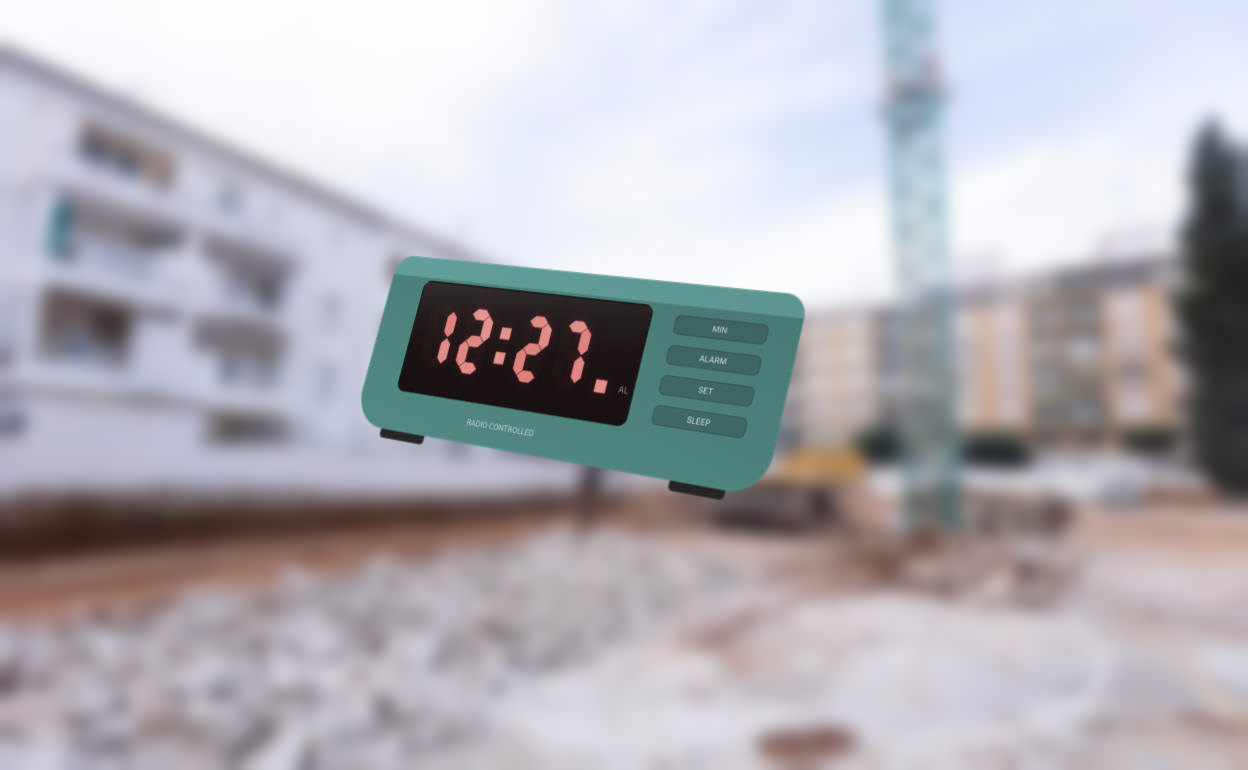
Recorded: 12,27
